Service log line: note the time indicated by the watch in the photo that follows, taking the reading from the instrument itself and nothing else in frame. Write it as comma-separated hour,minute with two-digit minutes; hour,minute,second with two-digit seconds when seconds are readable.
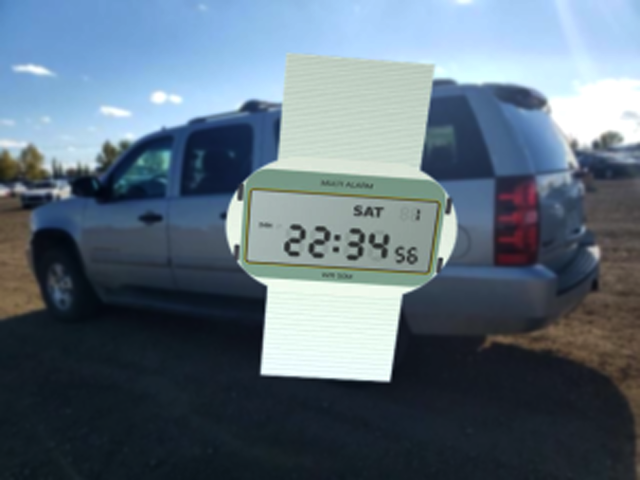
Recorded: 22,34,56
